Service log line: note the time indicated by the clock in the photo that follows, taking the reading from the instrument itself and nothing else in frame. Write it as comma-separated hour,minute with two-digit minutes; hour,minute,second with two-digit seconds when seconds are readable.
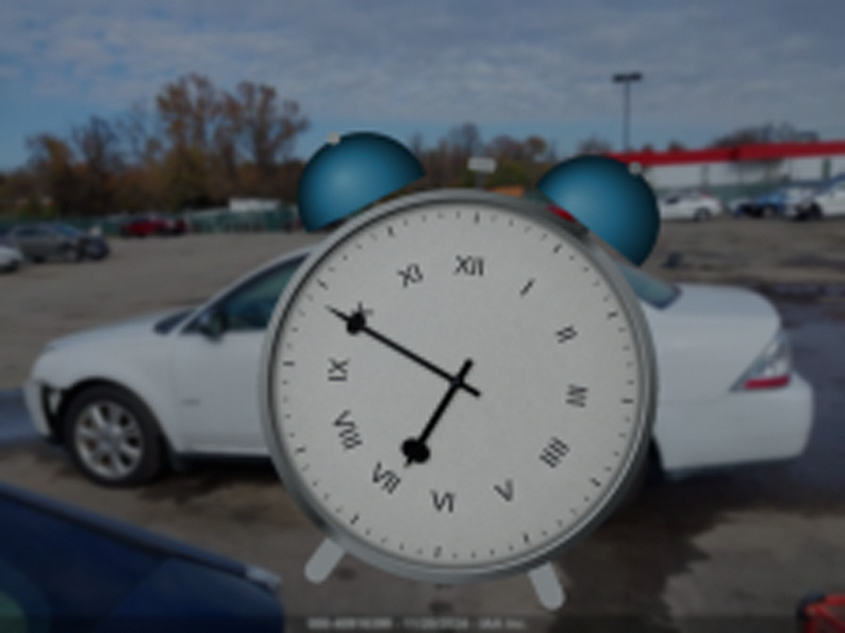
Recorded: 6,49
